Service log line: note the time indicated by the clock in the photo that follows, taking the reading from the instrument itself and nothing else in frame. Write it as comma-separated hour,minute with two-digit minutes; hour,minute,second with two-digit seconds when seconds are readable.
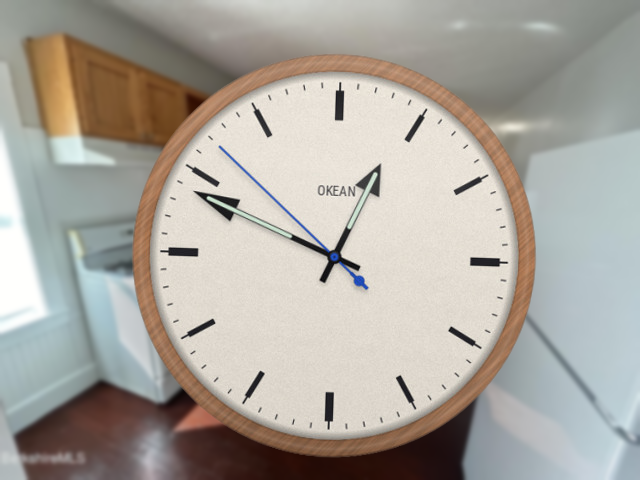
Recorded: 12,48,52
